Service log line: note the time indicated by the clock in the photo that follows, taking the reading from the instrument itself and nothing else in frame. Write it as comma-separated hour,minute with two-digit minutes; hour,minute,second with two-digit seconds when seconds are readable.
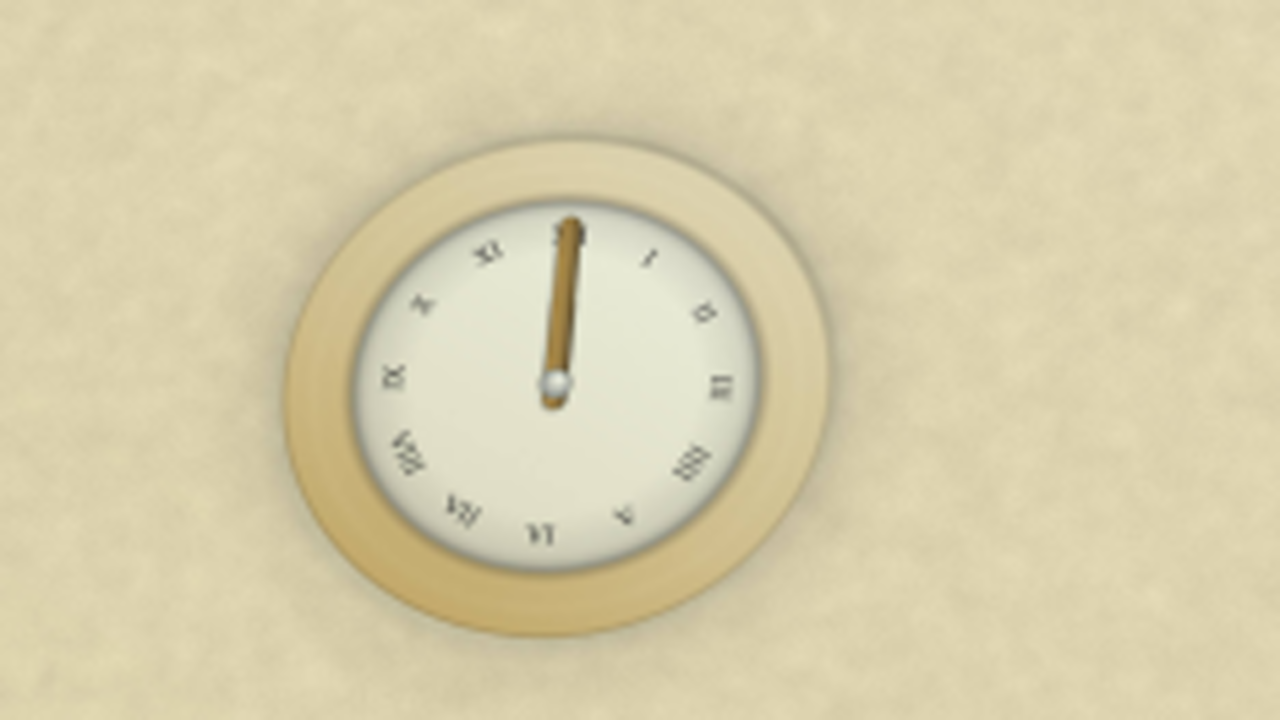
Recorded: 12,00
